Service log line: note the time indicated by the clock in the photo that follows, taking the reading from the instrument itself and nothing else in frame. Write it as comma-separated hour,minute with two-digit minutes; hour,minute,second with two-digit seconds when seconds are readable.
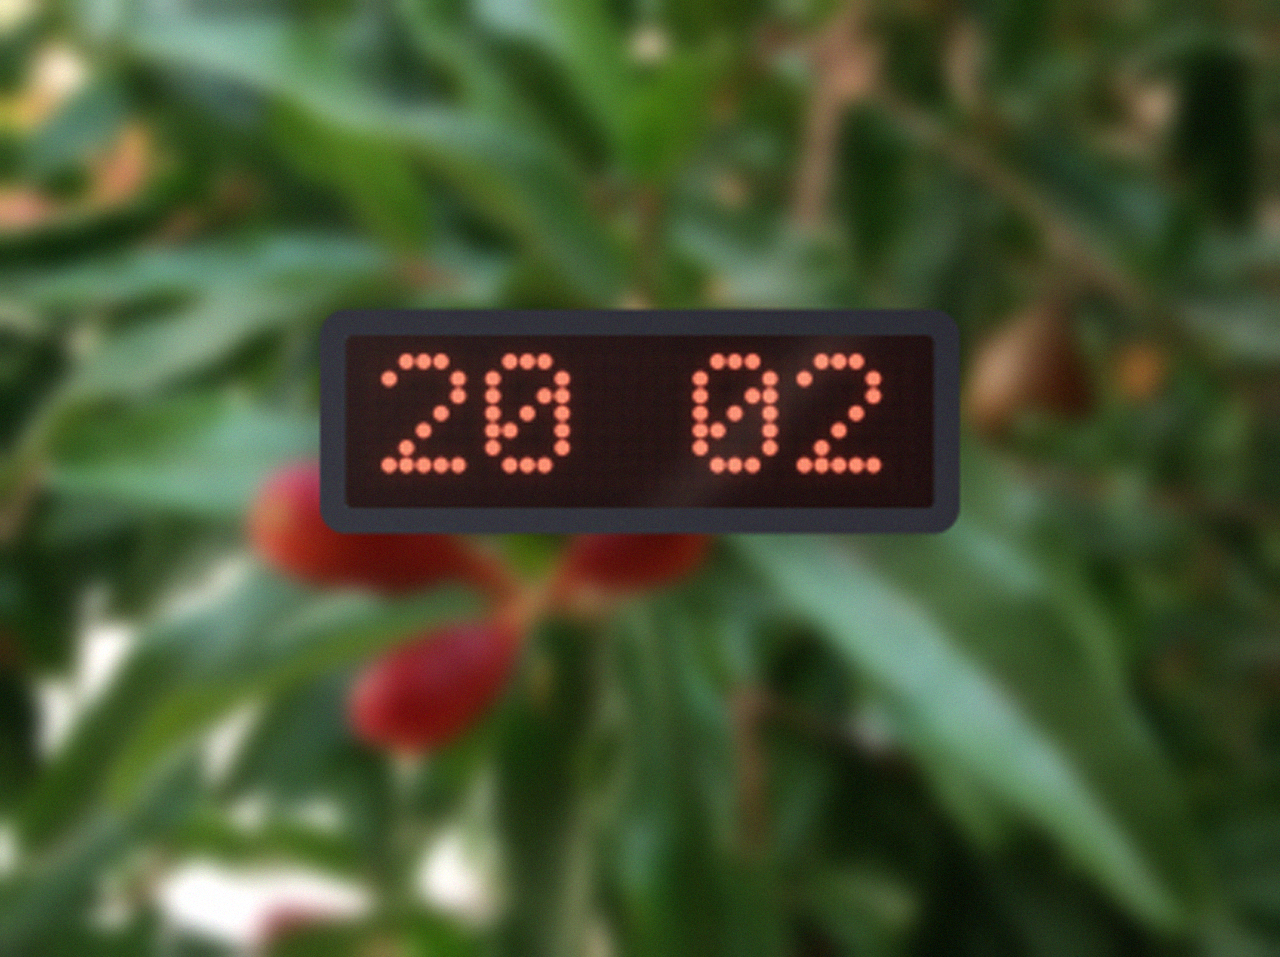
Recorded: 20,02
